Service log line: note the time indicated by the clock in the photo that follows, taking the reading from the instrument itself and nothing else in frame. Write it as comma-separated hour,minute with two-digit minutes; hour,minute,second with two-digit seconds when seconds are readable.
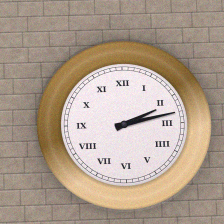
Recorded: 2,13
